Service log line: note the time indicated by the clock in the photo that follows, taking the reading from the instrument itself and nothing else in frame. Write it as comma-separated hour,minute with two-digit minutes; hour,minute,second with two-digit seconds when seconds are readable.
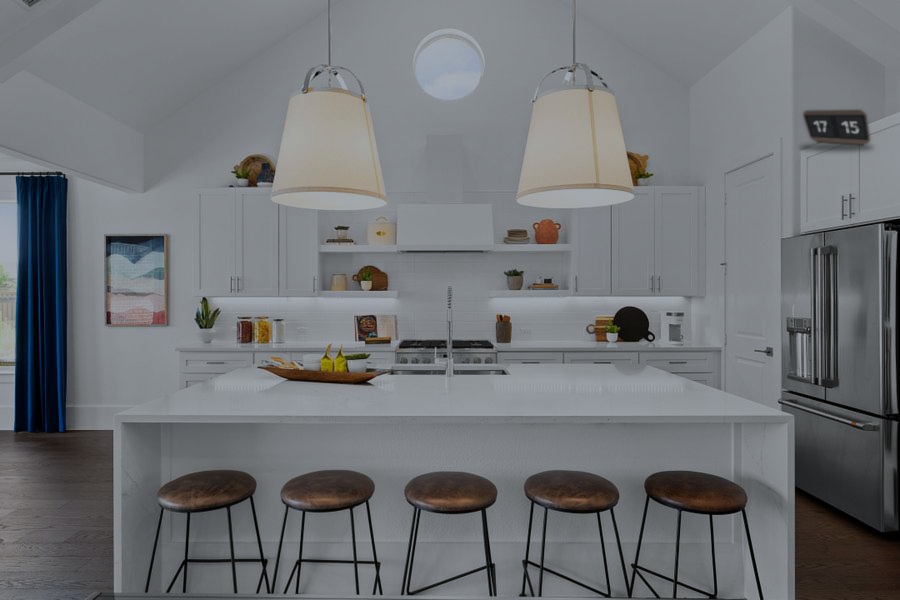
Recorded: 17,15
